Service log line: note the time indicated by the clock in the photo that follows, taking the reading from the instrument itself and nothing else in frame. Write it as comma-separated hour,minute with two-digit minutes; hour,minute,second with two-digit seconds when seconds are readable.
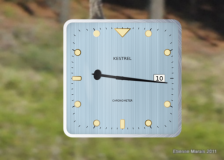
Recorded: 9,16
